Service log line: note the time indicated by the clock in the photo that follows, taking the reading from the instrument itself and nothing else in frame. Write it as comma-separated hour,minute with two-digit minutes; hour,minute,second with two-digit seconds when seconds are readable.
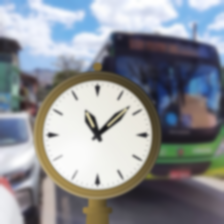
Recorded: 11,08
